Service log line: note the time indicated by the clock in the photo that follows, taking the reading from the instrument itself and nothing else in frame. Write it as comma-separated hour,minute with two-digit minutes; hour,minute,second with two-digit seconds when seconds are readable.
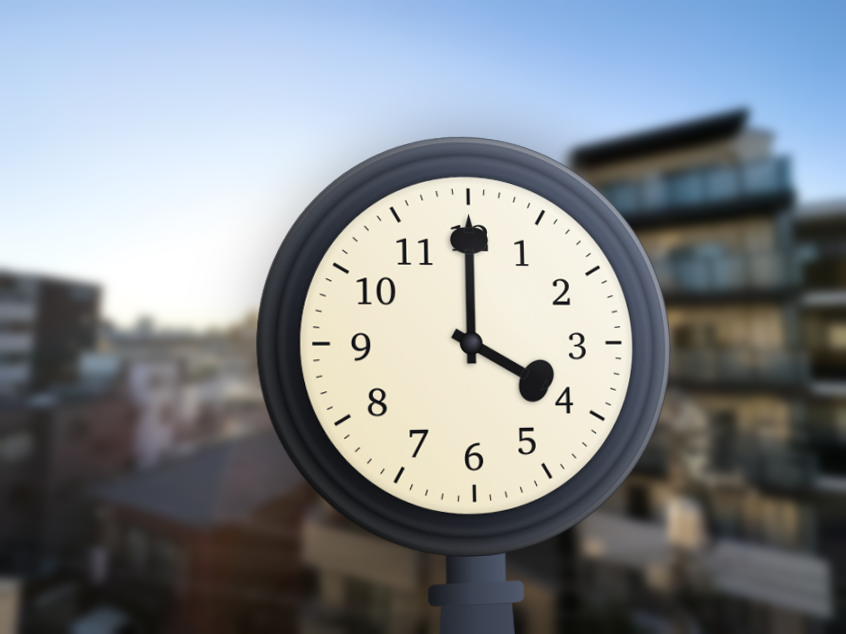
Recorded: 4,00
